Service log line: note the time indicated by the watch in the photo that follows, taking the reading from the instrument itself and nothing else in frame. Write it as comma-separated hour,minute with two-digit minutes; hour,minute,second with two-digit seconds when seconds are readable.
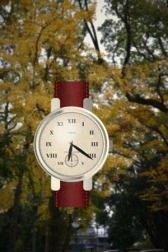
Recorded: 6,21
